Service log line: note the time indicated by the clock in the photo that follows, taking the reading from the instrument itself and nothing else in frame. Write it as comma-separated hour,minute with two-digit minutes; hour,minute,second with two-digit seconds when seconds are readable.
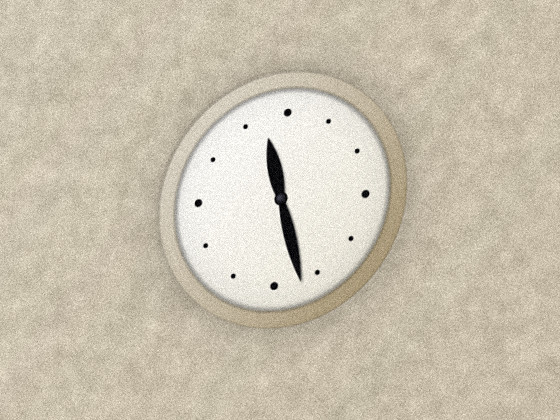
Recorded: 11,27
